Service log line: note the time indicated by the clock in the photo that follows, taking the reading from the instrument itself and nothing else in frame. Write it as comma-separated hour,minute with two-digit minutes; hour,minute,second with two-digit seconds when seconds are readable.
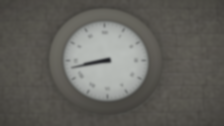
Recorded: 8,43
